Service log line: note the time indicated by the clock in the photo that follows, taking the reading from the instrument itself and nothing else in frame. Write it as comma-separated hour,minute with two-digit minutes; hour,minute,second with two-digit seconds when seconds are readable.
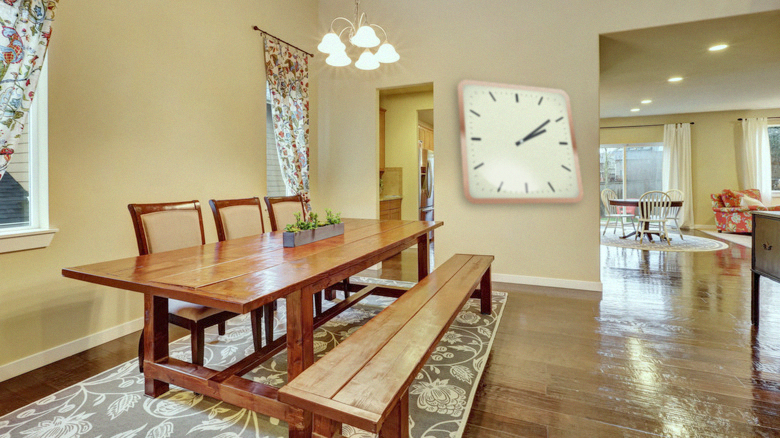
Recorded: 2,09
